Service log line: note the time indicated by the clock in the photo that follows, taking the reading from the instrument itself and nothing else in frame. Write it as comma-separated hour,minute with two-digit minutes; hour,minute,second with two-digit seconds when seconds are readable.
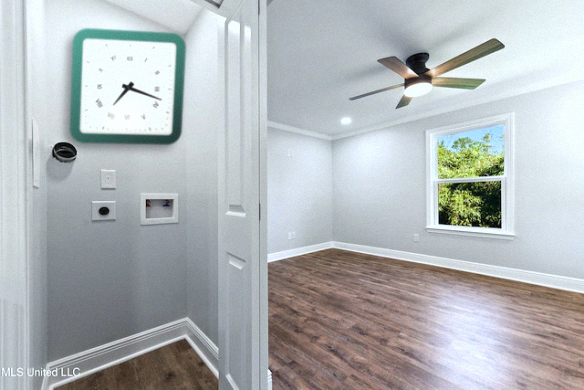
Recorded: 7,18
